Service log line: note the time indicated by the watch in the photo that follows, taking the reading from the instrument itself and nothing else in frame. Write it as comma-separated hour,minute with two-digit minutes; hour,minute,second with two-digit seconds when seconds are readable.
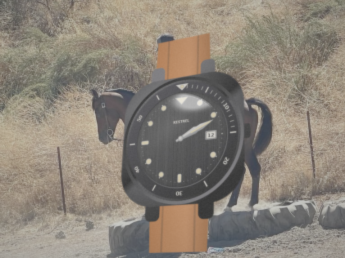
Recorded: 2,11
